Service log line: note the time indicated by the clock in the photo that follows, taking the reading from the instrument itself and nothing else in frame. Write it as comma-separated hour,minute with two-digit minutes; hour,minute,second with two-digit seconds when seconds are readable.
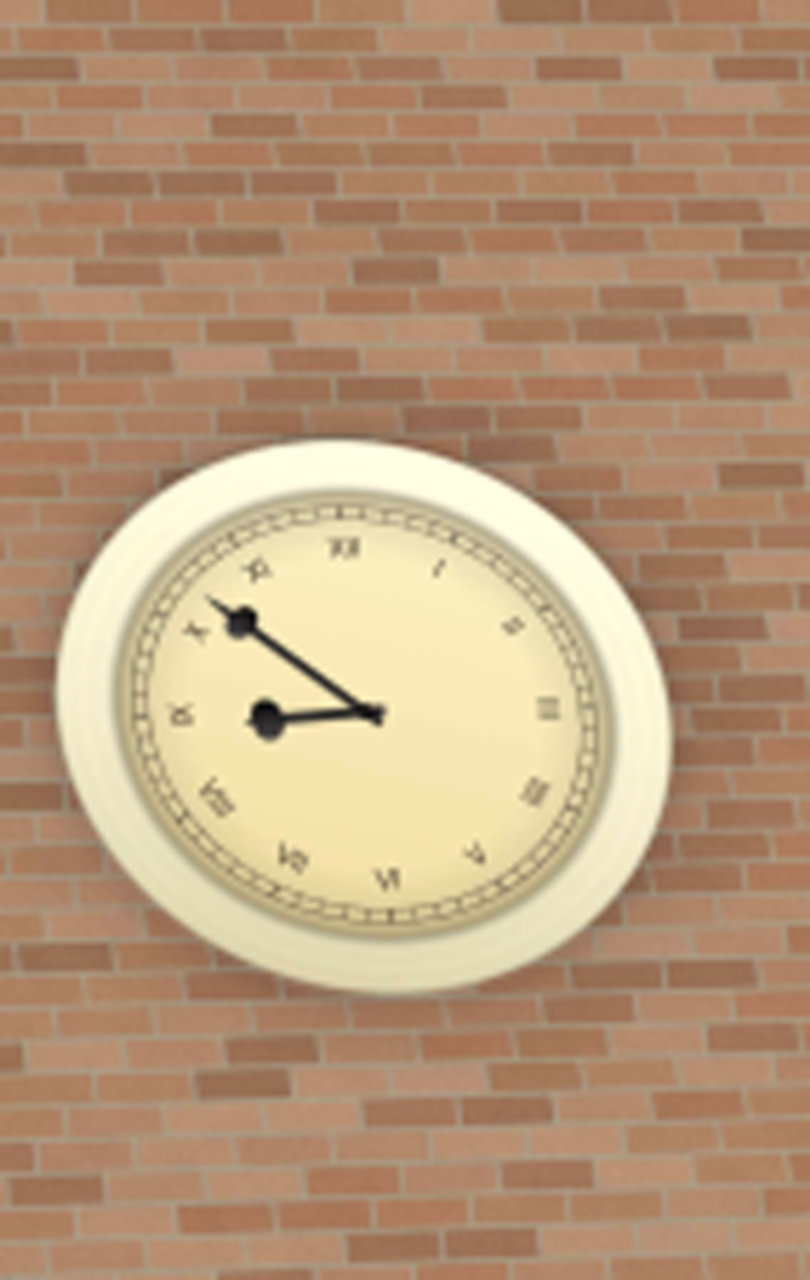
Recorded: 8,52
